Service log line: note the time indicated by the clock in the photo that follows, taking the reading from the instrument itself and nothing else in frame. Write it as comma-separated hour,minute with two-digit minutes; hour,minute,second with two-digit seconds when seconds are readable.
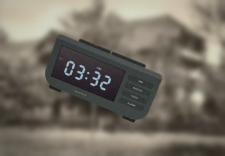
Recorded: 3,32
